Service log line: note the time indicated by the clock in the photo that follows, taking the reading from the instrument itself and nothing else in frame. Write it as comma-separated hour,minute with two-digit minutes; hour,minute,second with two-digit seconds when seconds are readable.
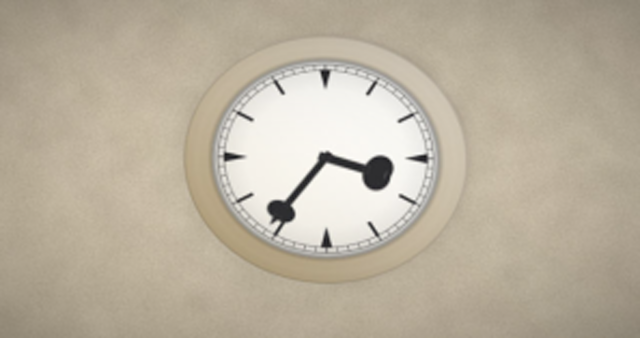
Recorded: 3,36
